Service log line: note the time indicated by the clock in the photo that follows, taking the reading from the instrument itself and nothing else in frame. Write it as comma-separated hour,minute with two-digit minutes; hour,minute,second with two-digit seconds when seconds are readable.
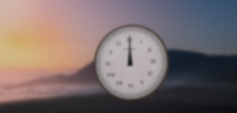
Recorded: 12,00
